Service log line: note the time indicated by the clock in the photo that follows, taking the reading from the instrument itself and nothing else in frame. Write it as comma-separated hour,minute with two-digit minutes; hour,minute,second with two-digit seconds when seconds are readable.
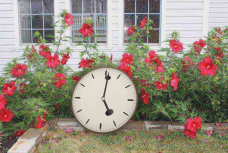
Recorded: 5,01
